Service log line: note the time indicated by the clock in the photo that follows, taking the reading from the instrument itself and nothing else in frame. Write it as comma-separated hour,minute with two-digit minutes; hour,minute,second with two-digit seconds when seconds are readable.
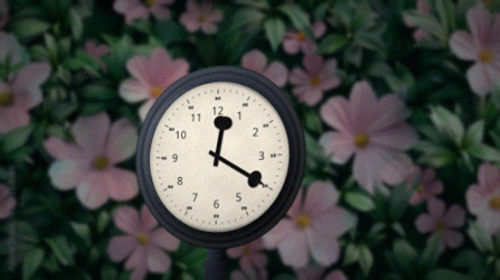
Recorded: 12,20
